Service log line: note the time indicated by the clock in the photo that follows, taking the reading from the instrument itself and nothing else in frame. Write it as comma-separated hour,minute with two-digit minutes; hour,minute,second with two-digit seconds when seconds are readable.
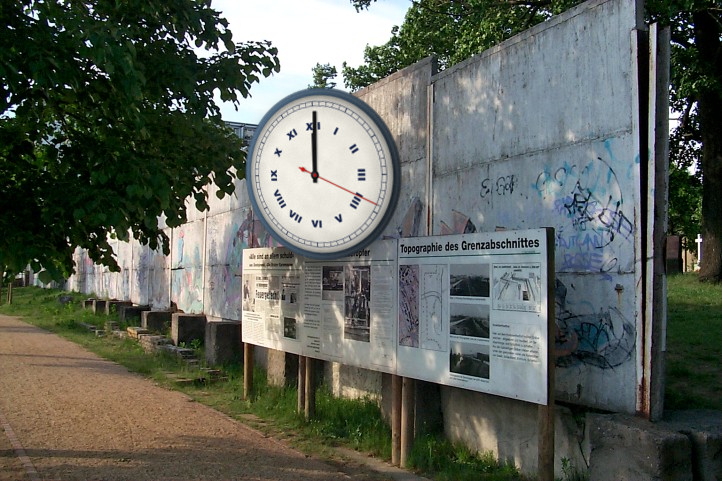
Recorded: 12,00,19
